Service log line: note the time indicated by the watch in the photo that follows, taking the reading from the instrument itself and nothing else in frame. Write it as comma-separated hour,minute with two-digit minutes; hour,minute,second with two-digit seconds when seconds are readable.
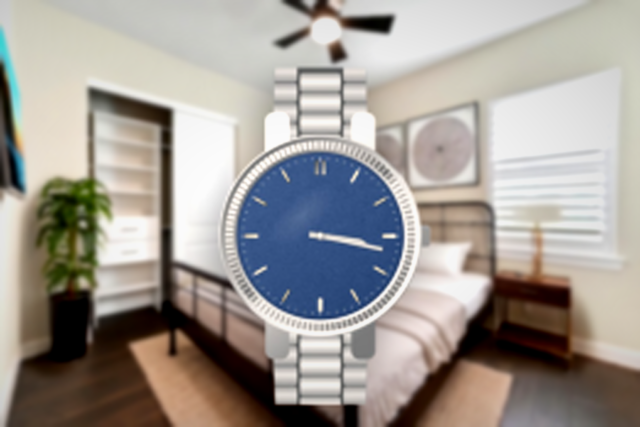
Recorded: 3,17
